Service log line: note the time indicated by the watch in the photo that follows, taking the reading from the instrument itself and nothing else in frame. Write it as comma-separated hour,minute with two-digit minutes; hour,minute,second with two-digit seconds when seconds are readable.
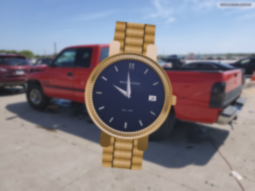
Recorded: 9,59
